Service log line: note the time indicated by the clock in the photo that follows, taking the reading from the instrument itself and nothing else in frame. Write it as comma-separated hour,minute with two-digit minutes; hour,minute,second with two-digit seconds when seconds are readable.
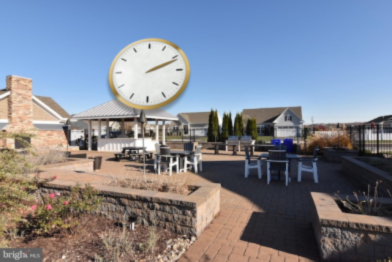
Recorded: 2,11
